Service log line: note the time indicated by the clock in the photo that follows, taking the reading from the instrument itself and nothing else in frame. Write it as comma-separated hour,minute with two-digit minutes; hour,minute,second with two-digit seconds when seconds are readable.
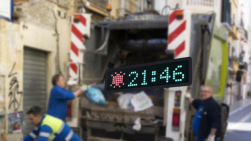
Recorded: 21,46
